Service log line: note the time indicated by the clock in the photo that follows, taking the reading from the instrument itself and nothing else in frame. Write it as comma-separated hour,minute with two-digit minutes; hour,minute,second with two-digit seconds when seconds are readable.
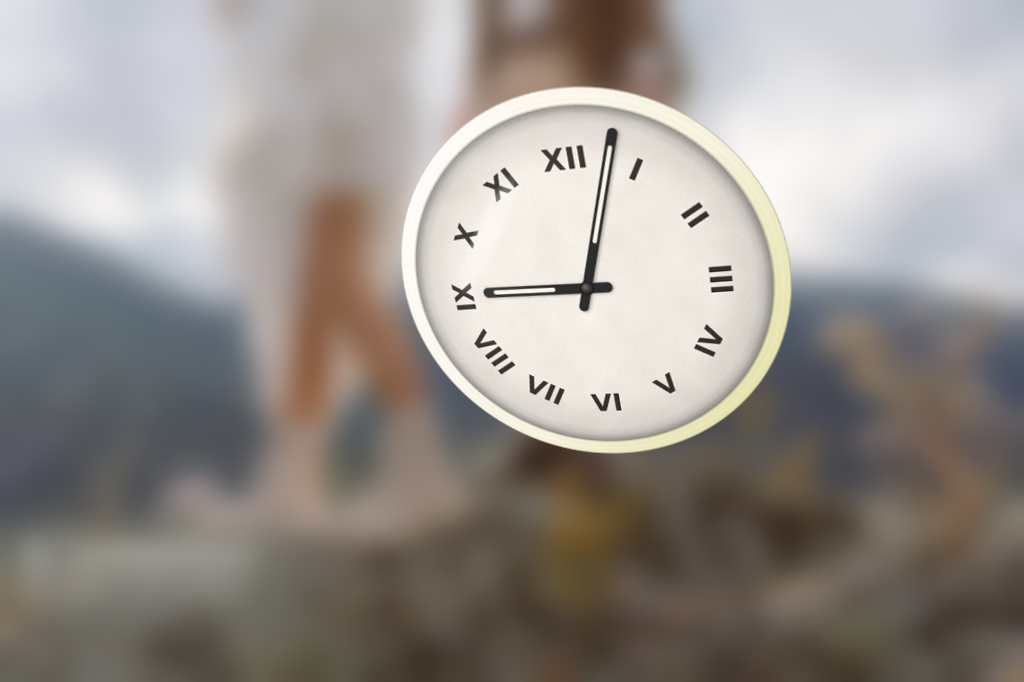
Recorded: 9,03
